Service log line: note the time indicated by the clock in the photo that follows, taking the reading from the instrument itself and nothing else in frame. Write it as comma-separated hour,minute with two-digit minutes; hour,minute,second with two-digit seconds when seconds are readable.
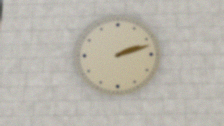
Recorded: 2,12
